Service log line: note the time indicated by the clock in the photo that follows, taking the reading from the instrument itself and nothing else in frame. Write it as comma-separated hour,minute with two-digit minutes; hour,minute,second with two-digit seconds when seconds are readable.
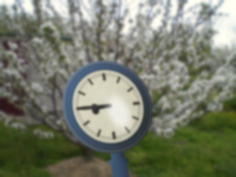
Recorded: 8,45
